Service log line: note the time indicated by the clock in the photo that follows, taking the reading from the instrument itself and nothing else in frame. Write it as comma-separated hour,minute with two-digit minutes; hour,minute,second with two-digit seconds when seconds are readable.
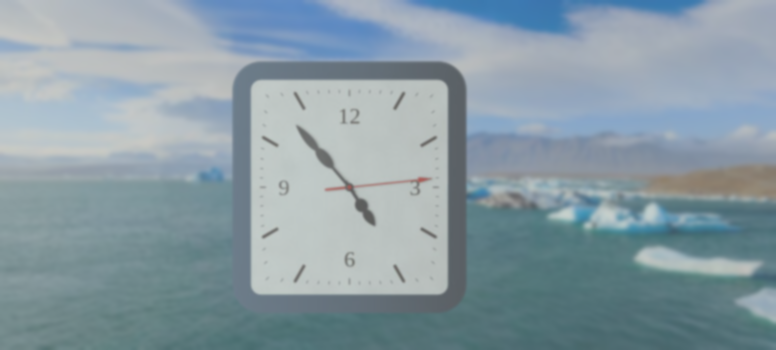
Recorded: 4,53,14
